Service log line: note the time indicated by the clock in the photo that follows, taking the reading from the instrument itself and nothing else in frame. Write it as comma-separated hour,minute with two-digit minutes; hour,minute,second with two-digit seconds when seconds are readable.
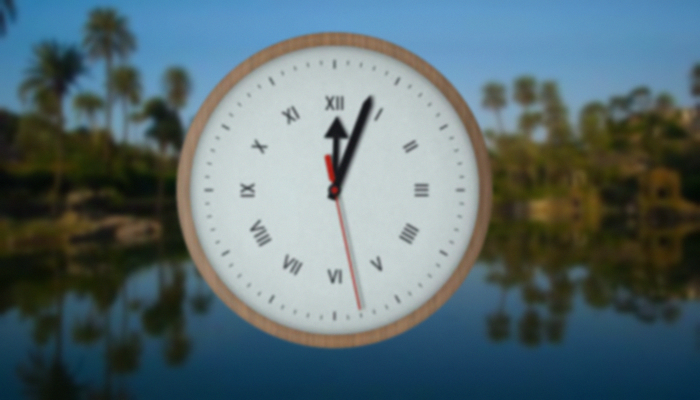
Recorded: 12,03,28
